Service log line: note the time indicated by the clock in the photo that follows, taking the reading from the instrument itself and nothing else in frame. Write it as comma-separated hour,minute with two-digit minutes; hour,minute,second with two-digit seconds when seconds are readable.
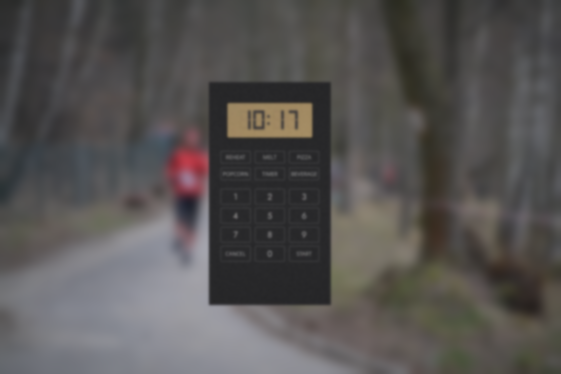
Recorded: 10,17
